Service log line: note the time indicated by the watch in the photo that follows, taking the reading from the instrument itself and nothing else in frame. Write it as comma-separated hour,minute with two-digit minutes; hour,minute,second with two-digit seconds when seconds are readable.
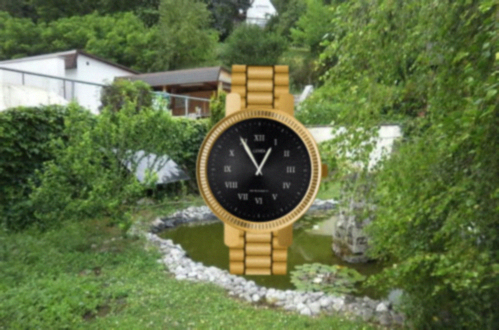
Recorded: 12,55
